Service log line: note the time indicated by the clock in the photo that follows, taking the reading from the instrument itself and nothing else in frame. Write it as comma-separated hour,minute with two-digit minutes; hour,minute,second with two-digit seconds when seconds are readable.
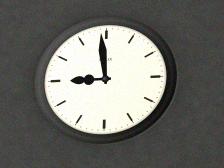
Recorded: 8,59
